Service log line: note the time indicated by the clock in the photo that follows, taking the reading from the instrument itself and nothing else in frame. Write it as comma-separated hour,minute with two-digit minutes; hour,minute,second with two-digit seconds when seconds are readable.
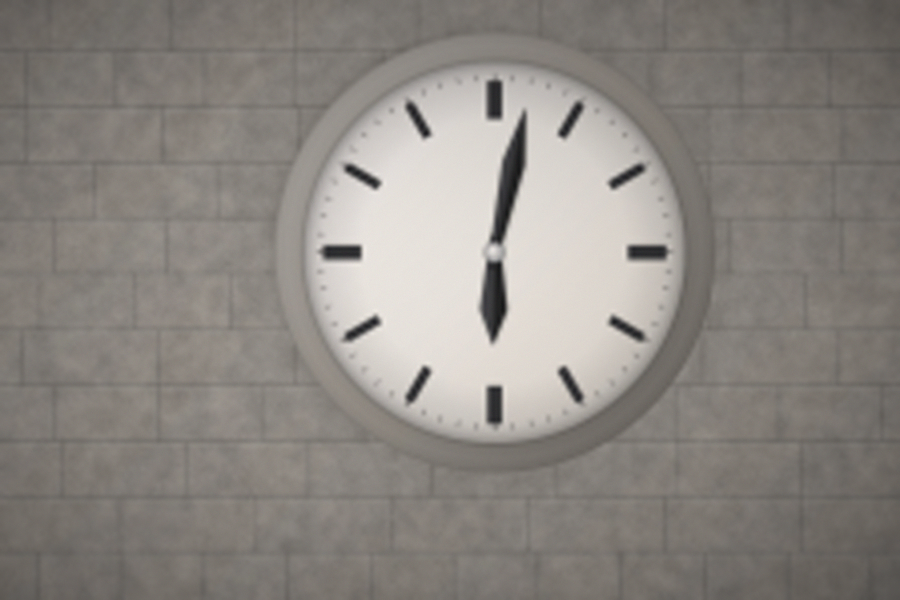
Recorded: 6,02
